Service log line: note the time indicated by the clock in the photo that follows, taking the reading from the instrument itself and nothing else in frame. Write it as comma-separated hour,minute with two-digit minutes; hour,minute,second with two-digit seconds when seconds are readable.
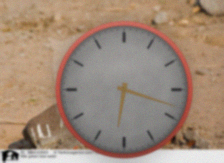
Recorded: 6,18
